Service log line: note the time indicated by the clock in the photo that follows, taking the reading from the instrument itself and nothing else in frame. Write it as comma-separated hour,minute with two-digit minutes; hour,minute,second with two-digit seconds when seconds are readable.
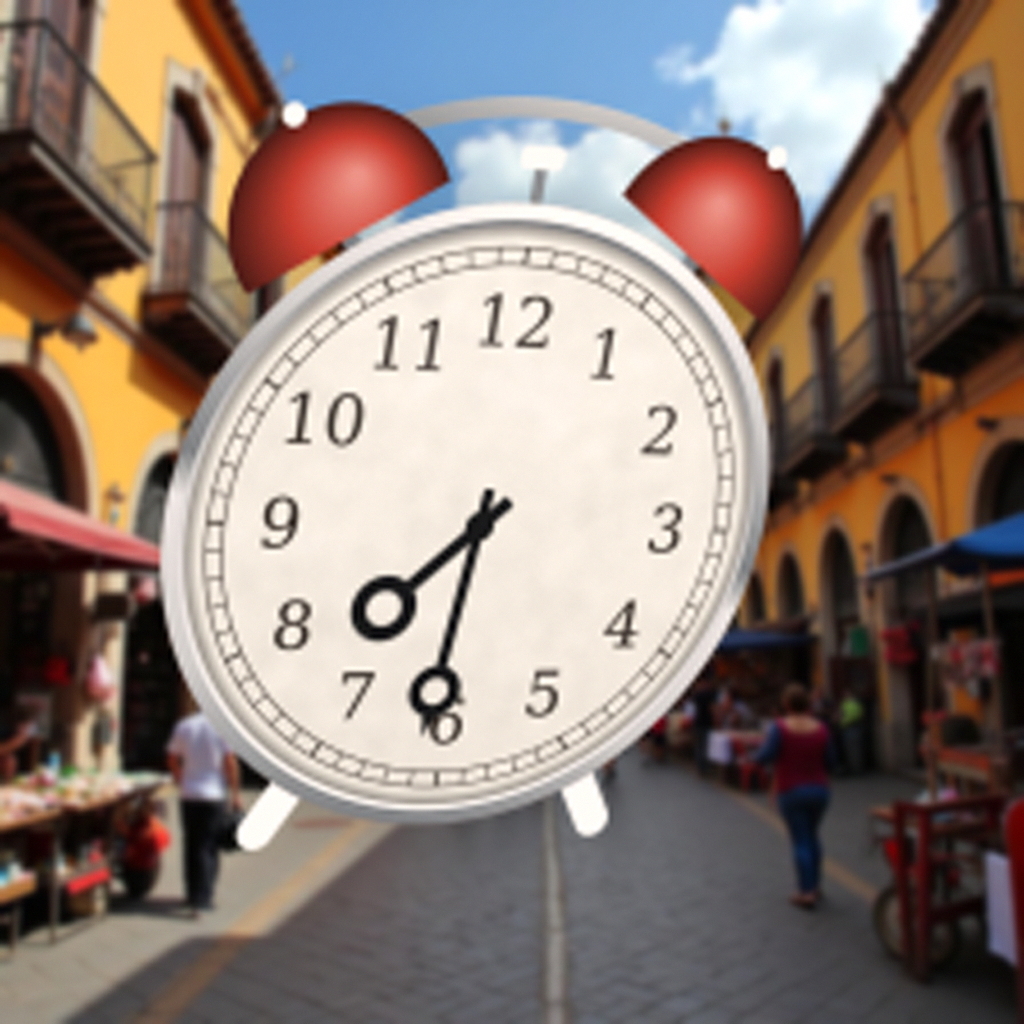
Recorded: 7,31
